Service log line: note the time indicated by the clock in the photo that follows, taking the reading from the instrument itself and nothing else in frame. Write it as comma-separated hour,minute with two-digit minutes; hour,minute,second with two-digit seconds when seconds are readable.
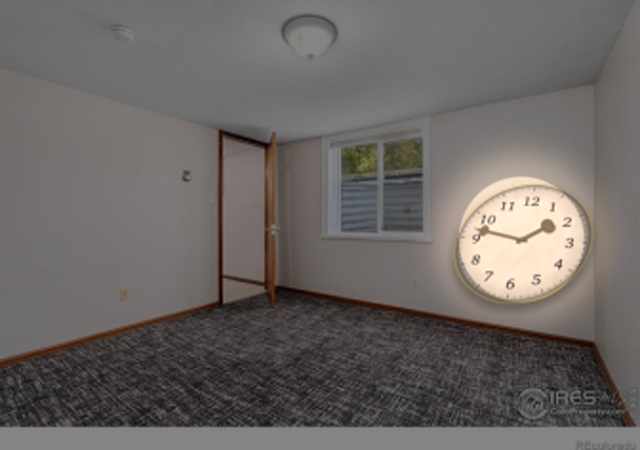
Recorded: 1,47
